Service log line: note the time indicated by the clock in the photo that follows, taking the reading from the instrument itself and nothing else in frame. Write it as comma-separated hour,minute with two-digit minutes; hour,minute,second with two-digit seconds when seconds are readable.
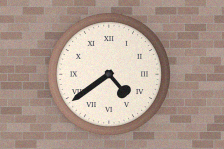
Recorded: 4,39
